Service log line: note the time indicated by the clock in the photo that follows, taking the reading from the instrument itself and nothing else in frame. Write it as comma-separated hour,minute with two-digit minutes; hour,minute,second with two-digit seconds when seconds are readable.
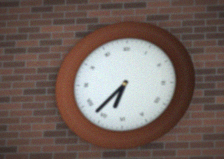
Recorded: 6,37
